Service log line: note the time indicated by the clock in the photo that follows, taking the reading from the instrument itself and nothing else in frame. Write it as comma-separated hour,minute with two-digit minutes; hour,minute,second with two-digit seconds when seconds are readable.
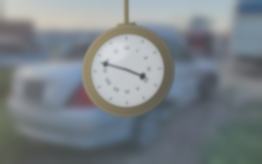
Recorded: 3,48
